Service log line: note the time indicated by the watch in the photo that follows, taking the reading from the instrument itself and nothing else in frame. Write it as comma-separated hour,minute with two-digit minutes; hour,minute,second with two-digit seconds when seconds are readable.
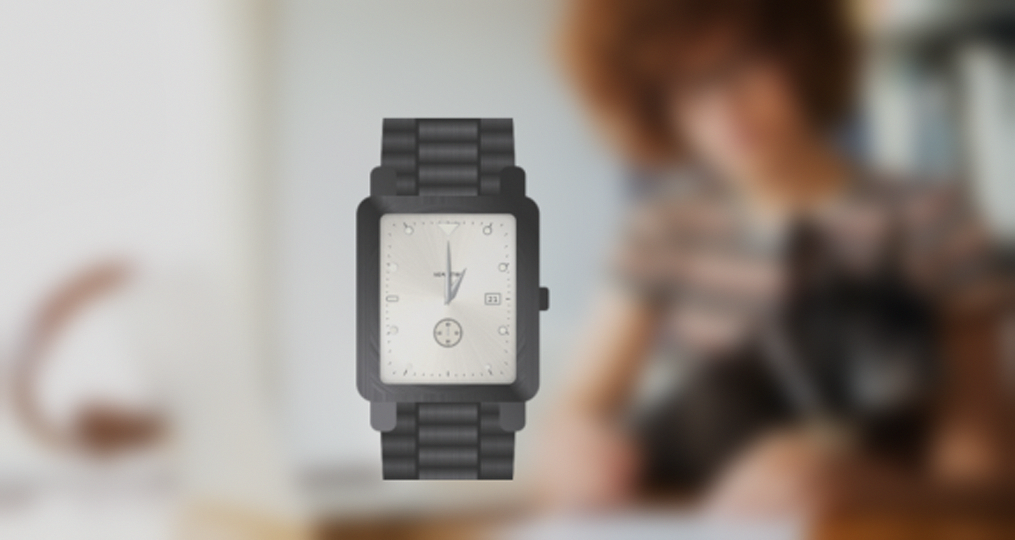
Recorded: 1,00
